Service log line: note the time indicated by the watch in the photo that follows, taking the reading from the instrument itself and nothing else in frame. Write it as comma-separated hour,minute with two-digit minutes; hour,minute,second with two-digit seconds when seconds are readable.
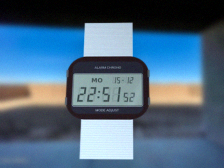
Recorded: 22,51,52
